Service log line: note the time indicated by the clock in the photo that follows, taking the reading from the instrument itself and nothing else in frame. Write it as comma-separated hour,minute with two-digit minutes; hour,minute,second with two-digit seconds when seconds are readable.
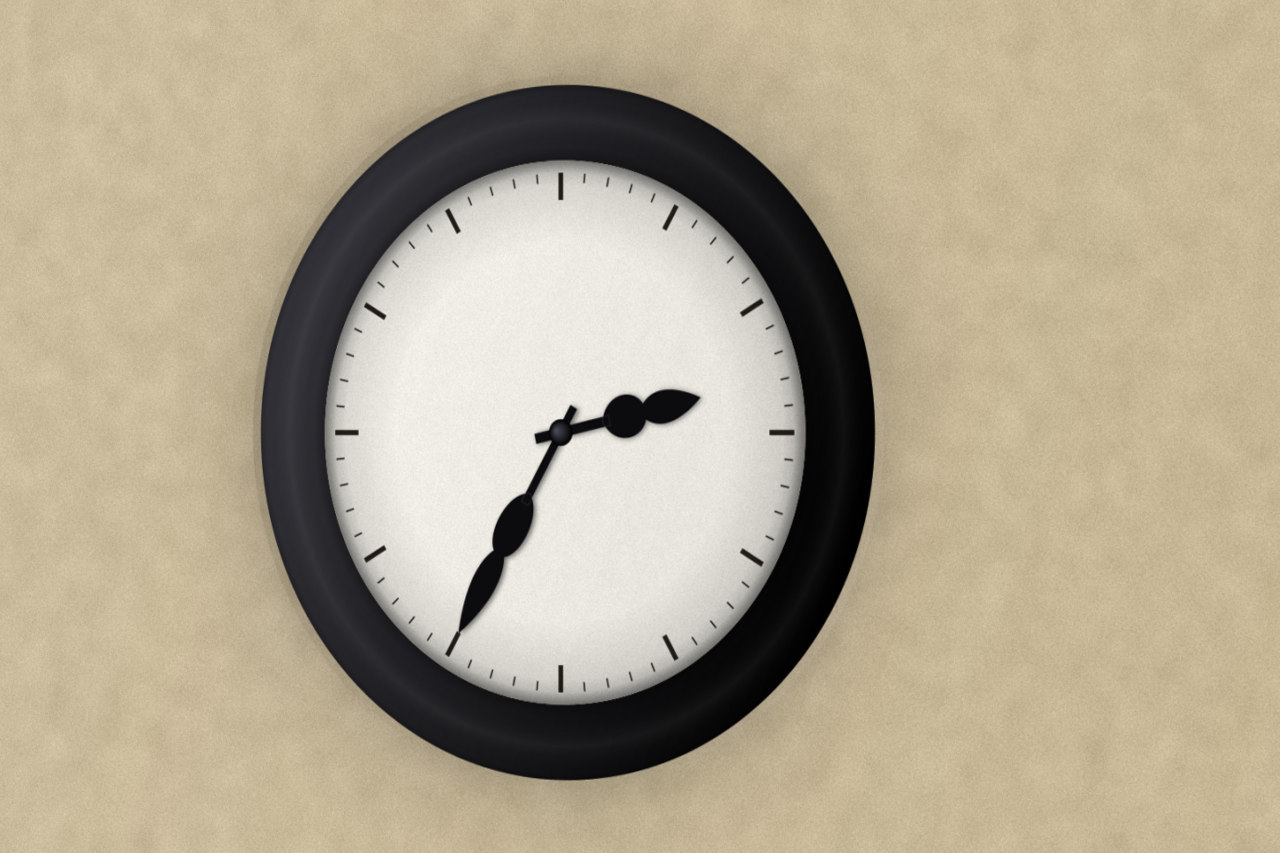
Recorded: 2,35
